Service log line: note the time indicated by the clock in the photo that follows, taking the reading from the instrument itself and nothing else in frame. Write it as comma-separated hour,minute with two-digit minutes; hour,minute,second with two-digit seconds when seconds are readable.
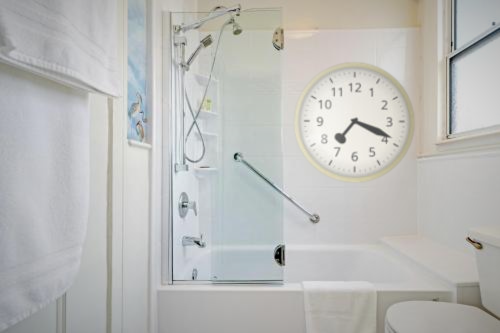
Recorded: 7,19
